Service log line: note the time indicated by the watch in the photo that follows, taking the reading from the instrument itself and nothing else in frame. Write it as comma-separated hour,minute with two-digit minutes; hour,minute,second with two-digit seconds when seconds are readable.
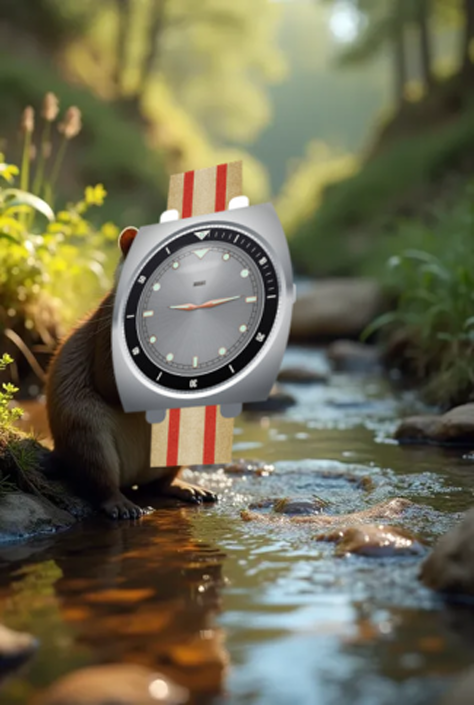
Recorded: 9,14
